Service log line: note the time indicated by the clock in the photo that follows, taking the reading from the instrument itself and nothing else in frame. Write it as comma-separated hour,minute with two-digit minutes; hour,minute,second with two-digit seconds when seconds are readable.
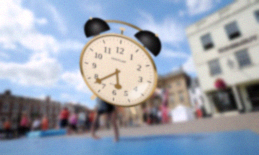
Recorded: 5,38
